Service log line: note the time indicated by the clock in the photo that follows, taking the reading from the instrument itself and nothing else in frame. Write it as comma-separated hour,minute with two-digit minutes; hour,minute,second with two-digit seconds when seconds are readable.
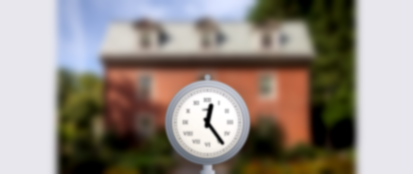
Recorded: 12,24
